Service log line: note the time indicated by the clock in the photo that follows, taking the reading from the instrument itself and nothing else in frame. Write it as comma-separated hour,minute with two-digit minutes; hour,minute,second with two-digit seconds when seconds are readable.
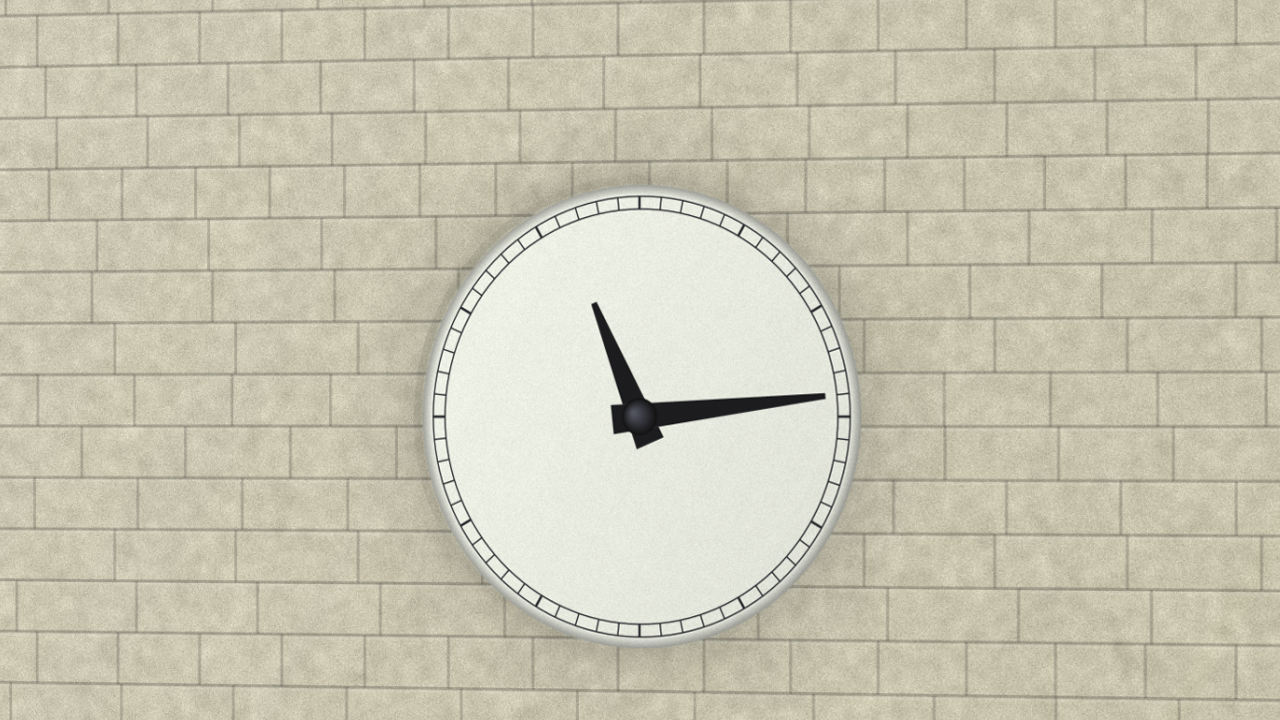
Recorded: 11,14
